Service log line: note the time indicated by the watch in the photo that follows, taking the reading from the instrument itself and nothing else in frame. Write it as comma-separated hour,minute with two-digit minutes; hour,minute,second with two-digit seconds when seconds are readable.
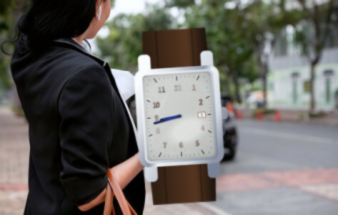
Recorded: 8,43
